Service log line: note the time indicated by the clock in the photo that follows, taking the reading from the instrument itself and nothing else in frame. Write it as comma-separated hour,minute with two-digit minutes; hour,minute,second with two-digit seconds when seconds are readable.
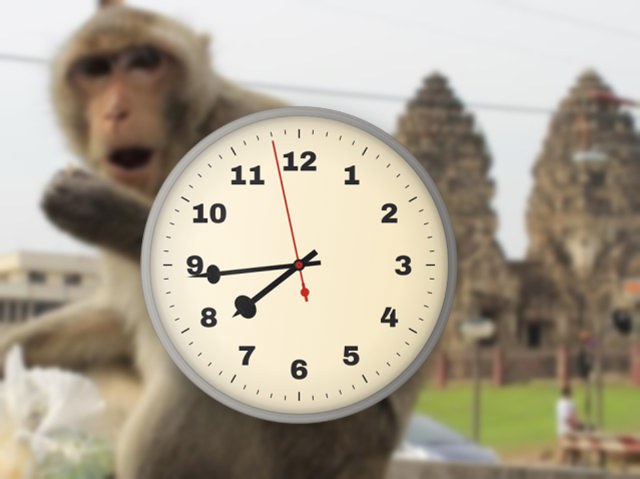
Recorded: 7,43,58
